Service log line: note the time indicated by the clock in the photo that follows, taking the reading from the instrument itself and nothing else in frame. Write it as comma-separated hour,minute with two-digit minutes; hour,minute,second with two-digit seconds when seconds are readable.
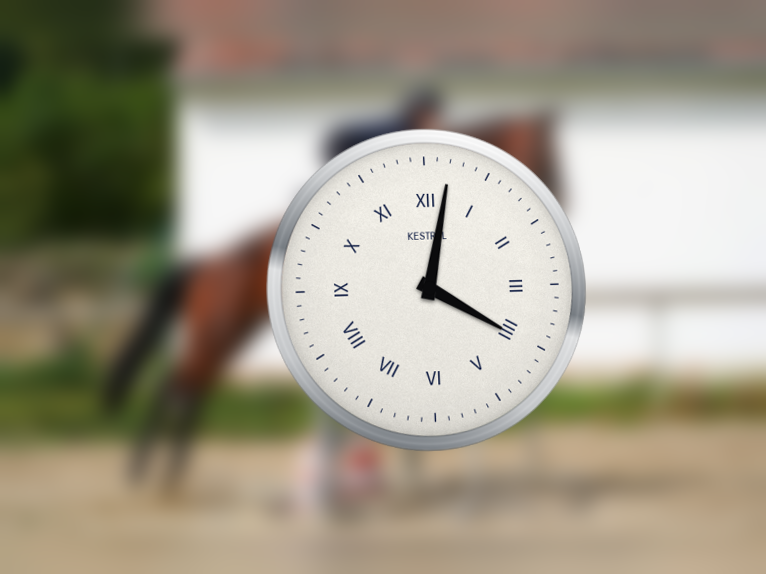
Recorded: 4,02
